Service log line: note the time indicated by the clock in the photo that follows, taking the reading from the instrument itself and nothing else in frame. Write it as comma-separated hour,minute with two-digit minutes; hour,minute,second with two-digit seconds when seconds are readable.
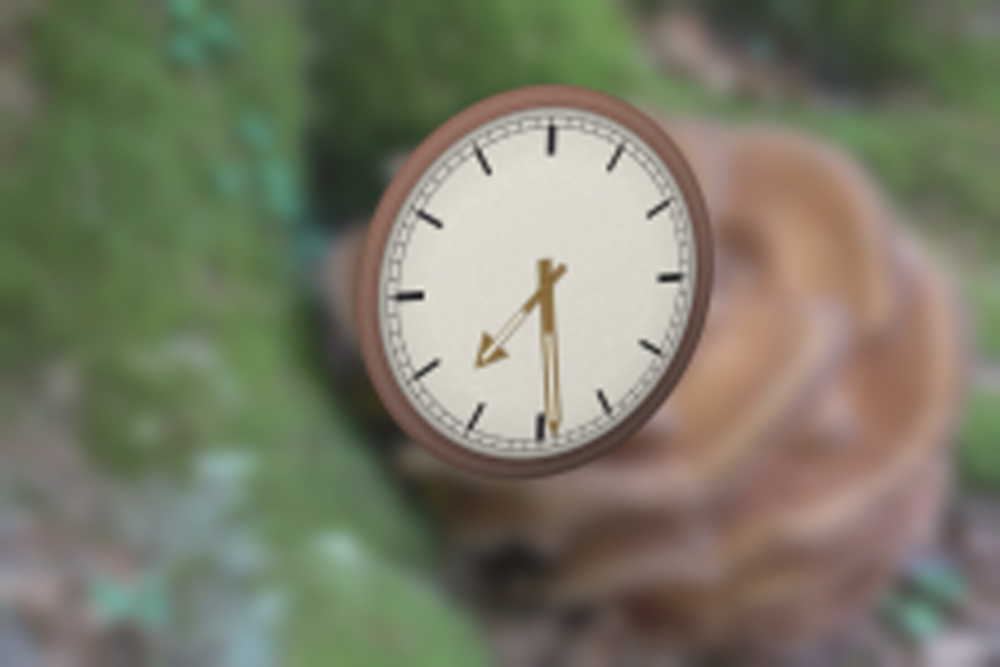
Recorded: 7,29
